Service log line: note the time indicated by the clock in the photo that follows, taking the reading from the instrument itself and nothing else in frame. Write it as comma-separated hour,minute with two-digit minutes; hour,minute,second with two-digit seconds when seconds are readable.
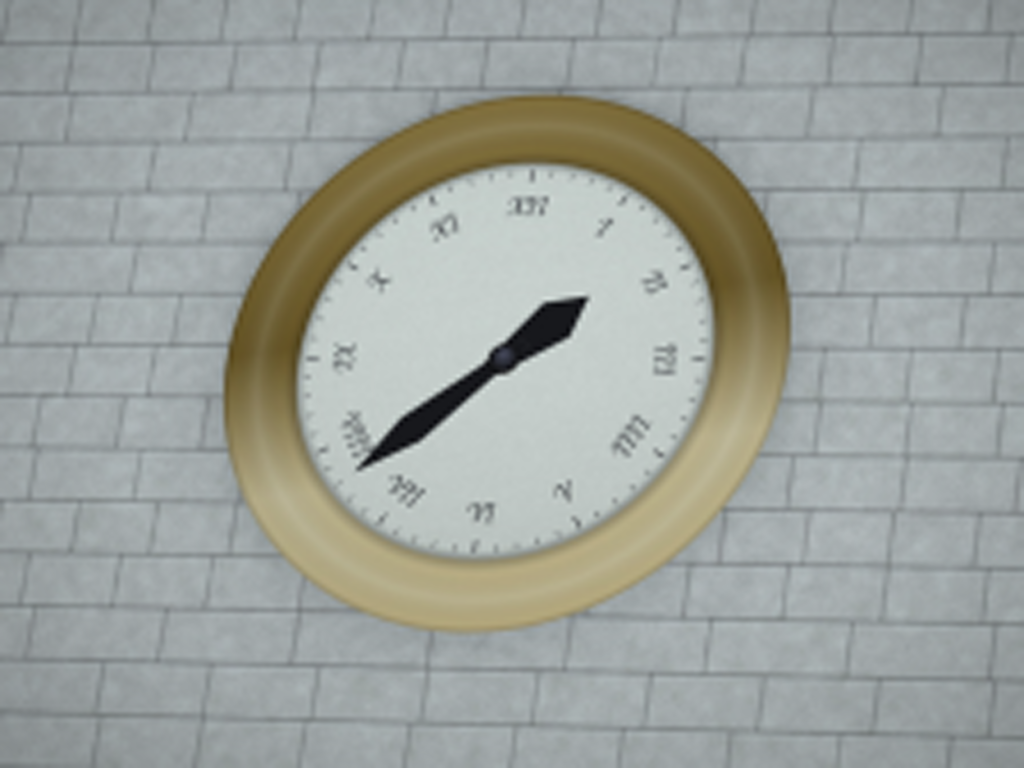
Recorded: 1,38
